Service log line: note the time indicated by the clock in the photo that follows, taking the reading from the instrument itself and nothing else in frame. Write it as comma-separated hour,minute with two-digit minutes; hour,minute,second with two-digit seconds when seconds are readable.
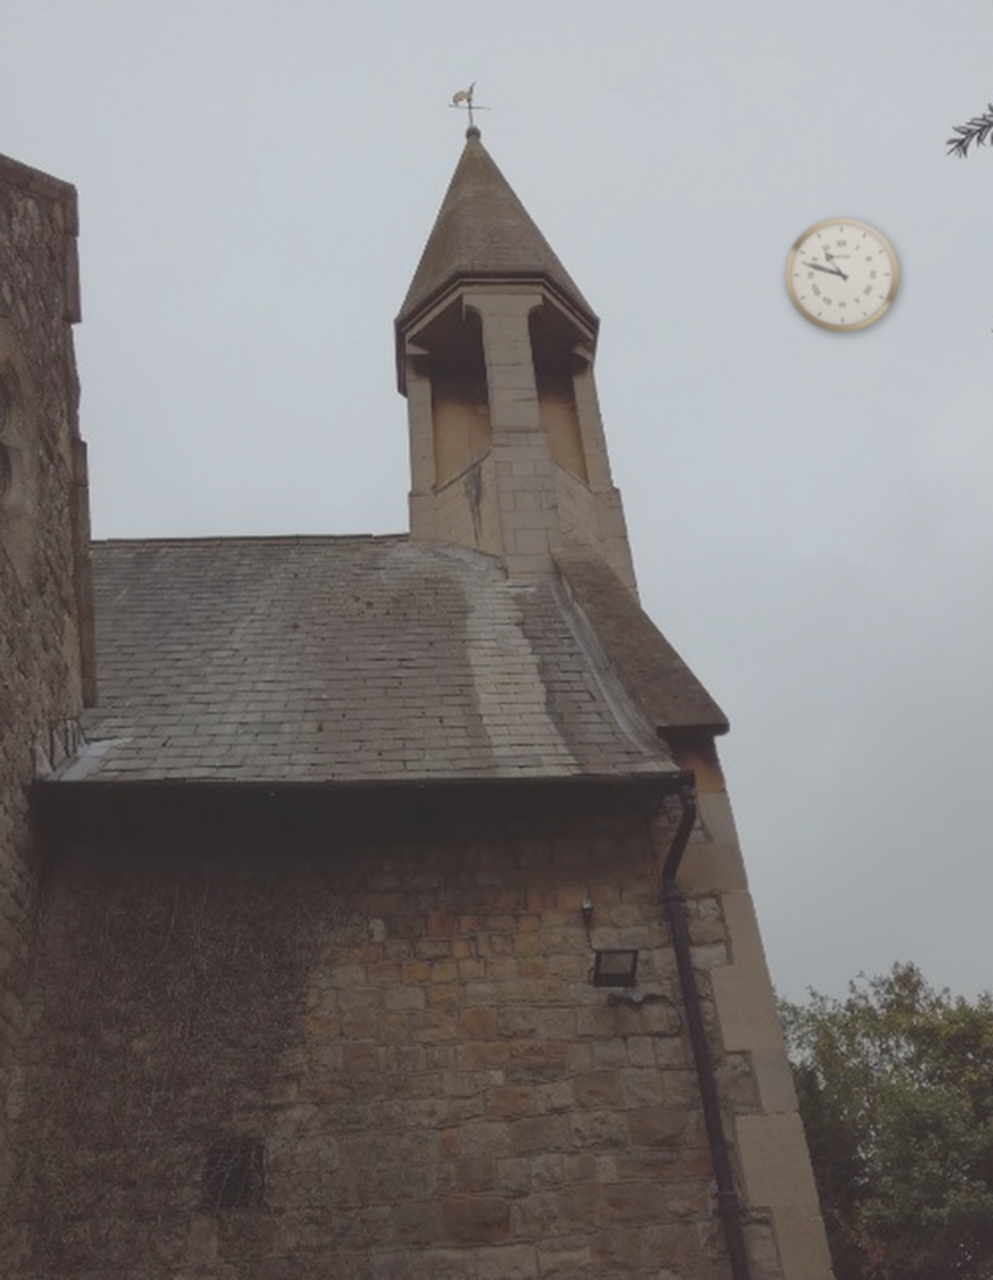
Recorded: 10,48
